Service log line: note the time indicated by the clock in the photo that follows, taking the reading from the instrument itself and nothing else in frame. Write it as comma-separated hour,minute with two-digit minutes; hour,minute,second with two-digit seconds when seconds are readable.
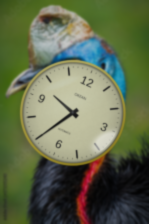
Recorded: 9,35
